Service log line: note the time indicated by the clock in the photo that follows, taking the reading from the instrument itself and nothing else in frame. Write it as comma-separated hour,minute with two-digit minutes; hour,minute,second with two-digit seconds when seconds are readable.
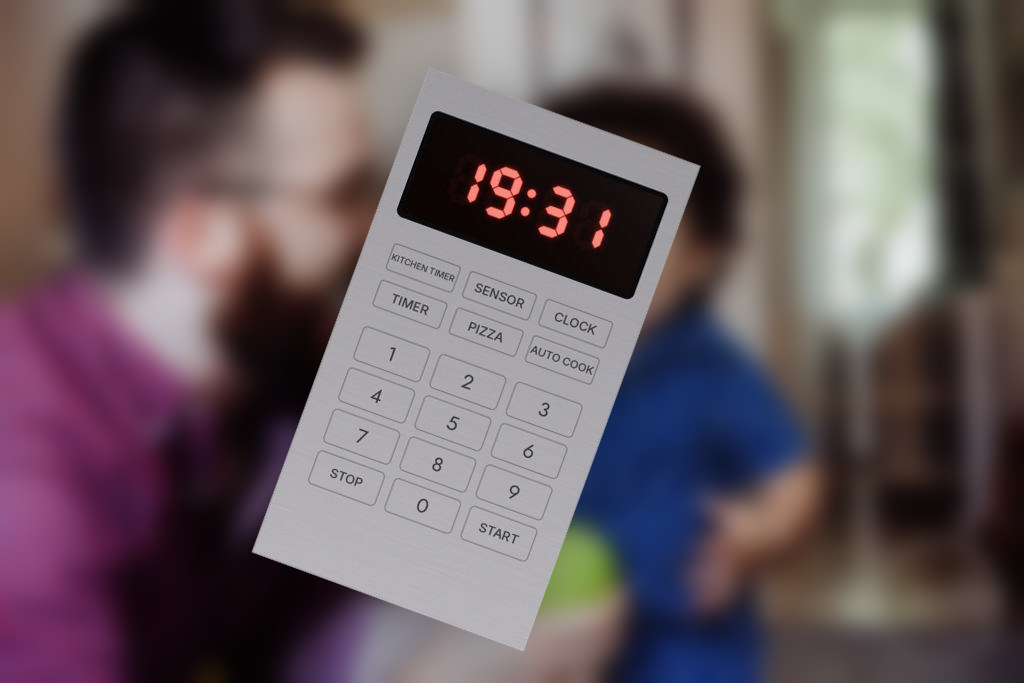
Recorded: 19,31
